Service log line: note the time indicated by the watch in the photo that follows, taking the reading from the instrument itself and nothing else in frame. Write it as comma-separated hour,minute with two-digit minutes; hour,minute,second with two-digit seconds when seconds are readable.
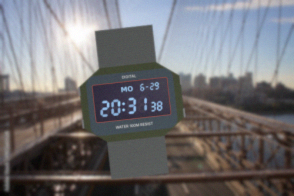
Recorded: 20,31,38
